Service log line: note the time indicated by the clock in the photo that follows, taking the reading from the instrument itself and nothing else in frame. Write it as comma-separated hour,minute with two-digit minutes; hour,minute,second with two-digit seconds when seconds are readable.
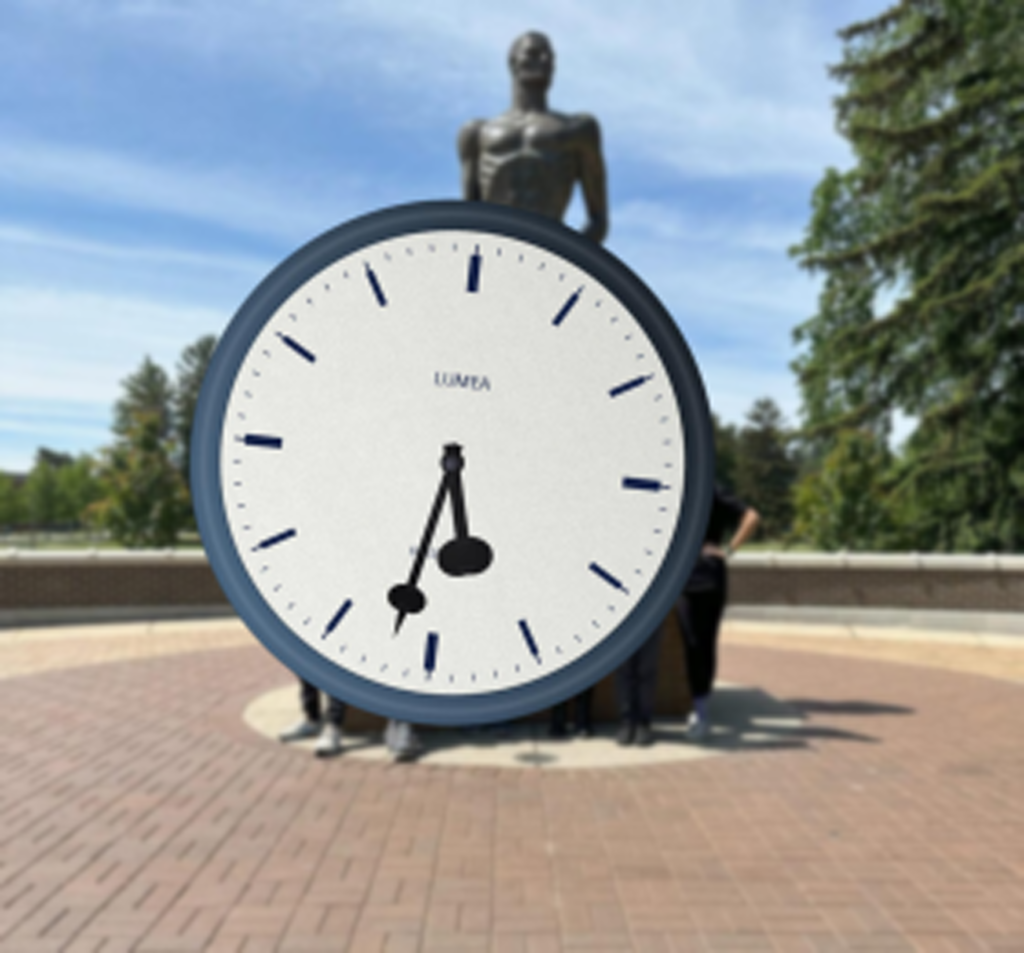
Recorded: 5,32
